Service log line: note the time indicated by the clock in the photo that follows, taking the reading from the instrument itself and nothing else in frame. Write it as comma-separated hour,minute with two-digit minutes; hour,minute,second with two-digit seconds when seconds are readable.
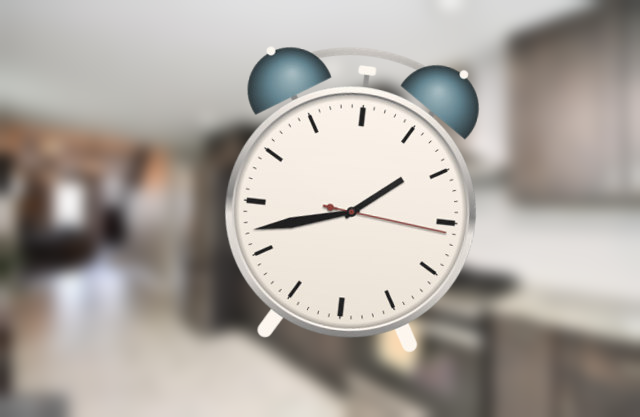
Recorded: 1,42,16
